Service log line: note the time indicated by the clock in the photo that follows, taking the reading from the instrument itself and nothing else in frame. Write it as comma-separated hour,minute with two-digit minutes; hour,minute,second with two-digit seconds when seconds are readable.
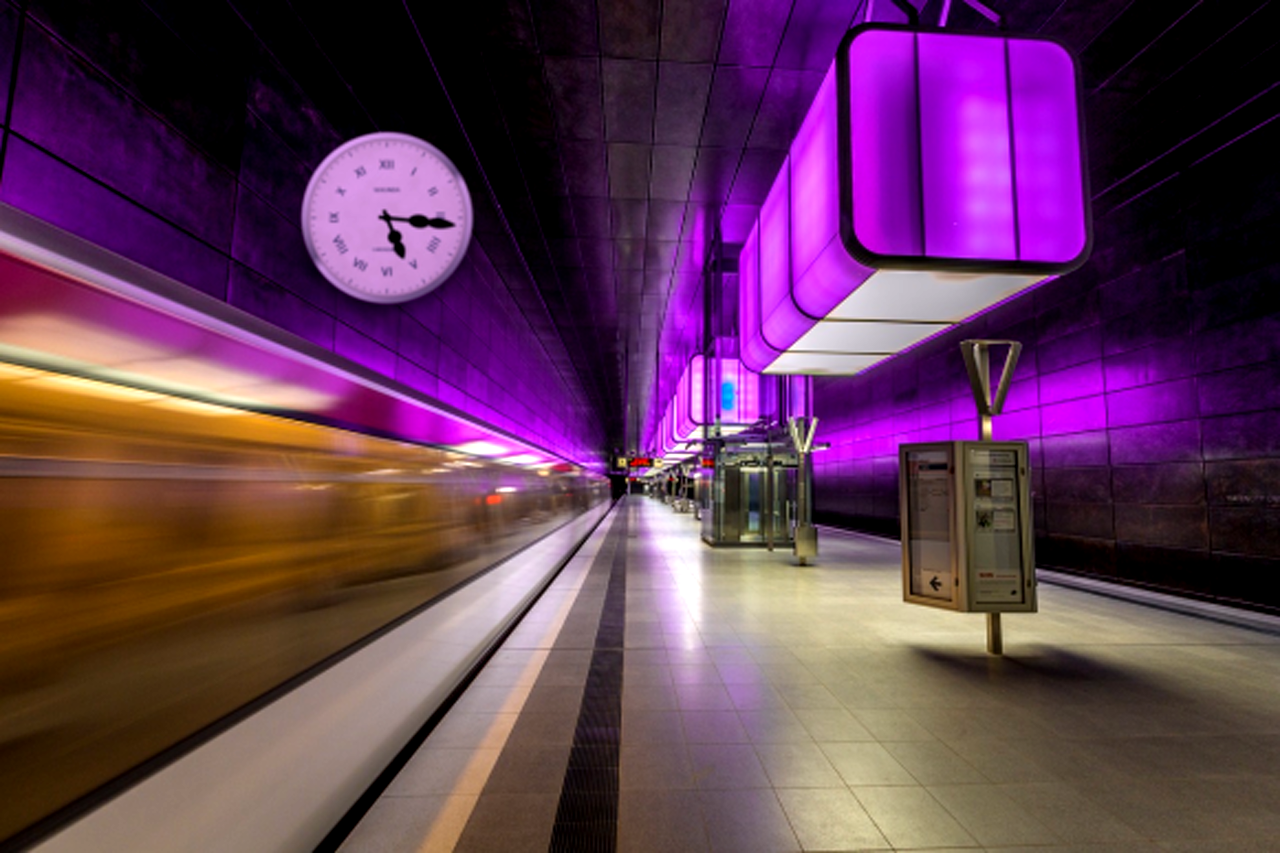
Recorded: 5,16
